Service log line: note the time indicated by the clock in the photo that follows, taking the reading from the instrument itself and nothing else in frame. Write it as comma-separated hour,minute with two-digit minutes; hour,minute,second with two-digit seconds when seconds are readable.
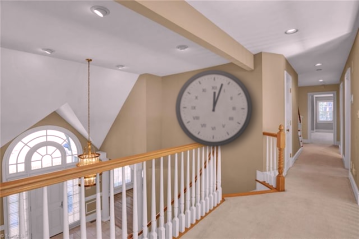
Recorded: 12,03
